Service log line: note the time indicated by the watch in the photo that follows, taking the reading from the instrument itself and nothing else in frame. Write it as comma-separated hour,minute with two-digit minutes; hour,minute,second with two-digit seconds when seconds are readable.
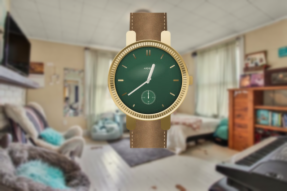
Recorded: 12,39
